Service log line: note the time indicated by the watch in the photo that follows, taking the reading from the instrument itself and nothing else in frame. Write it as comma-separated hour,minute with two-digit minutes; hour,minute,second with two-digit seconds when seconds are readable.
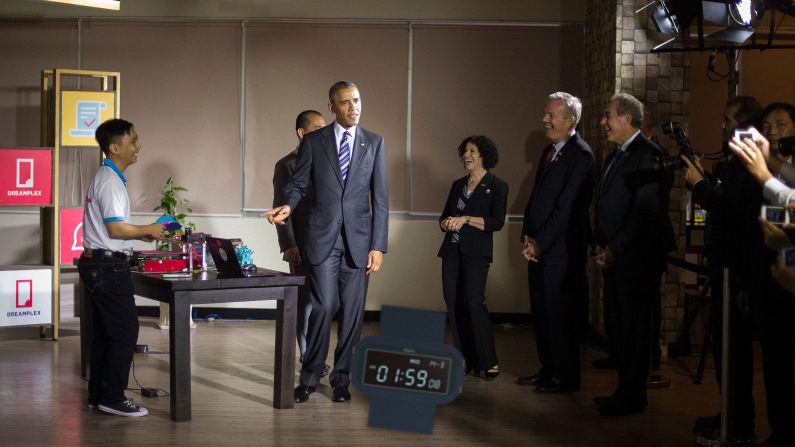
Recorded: 1,59
